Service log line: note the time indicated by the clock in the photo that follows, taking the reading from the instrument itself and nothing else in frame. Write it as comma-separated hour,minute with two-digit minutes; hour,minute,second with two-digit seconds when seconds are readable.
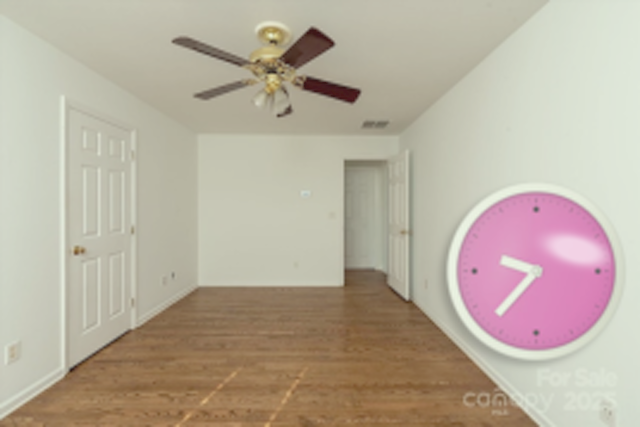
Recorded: 9,37
